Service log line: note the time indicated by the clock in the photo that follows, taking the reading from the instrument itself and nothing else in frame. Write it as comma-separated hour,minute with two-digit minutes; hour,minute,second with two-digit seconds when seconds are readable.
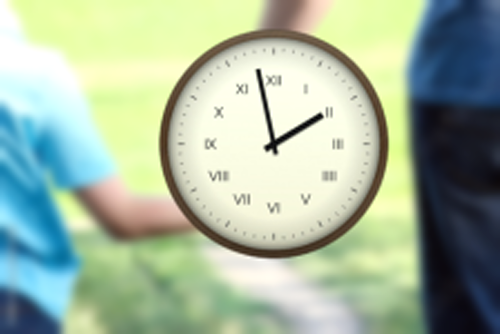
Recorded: 1,58
